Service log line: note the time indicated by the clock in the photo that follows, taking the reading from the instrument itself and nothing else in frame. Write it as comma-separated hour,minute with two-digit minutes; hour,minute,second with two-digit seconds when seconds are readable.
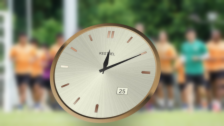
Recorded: 12,10
